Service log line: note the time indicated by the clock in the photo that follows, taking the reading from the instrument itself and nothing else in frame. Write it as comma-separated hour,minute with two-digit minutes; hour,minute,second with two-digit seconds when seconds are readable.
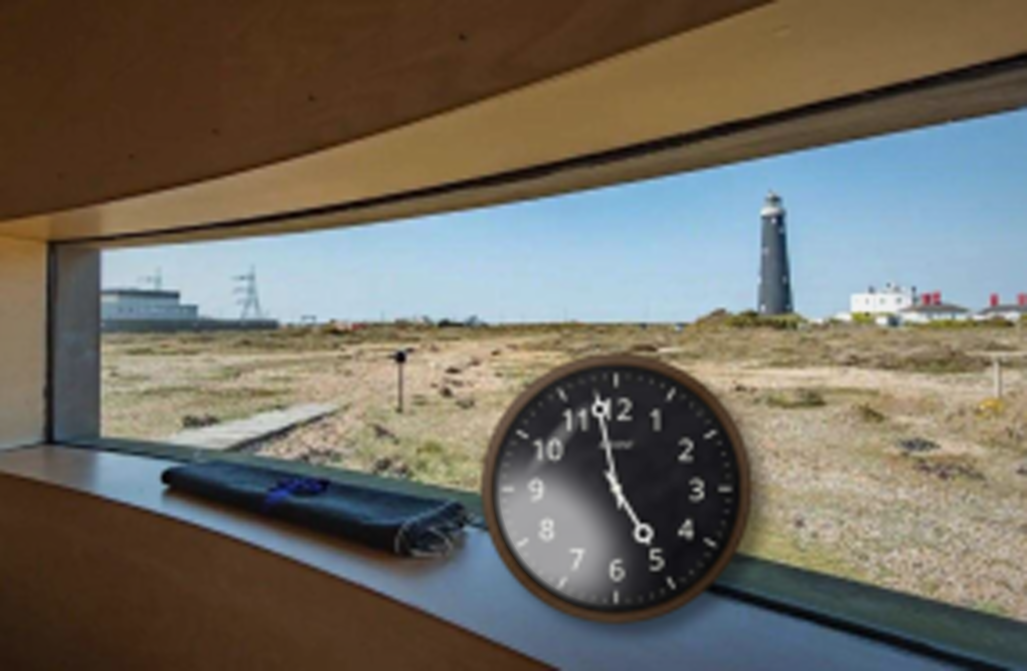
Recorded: 4,58
